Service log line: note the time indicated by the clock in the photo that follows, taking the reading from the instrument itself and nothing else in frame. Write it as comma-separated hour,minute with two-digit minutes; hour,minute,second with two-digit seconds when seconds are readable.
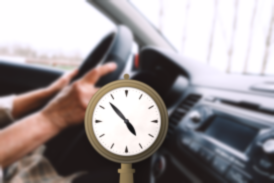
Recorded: 4,53
